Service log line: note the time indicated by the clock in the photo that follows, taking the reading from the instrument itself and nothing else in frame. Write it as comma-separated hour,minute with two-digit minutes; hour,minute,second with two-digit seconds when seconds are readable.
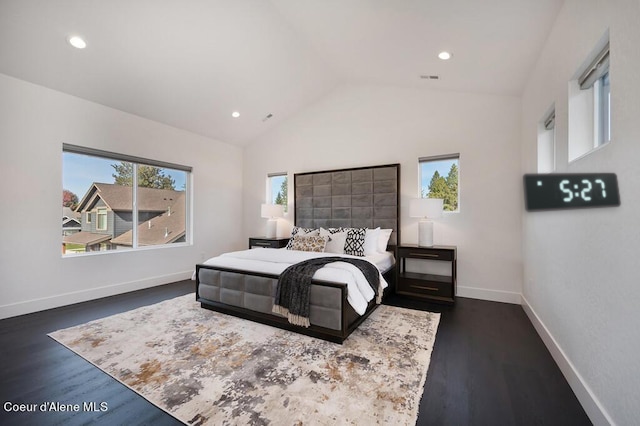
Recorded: 5,27
